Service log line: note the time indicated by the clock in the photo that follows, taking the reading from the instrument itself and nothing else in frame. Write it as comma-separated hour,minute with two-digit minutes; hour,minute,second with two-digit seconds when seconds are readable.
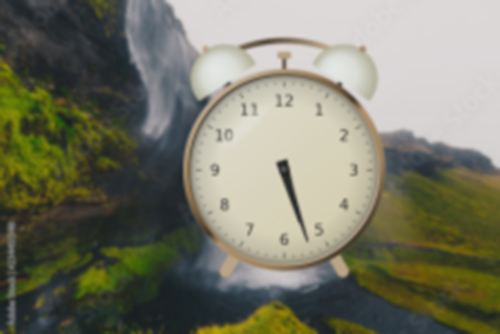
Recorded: 5,27
